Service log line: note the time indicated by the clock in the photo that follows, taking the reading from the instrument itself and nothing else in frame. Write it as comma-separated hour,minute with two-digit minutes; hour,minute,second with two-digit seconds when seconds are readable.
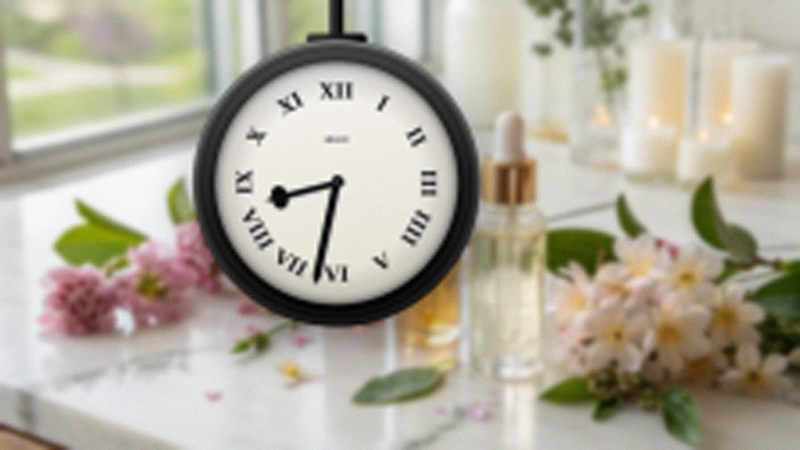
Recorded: 8,32
